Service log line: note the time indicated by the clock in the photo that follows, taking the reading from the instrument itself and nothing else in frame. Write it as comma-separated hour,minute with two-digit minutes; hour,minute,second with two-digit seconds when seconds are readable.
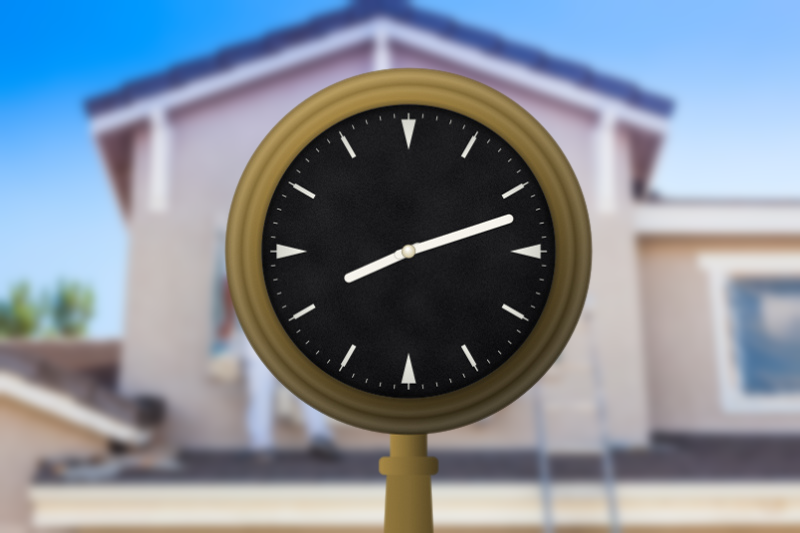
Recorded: 8,12
